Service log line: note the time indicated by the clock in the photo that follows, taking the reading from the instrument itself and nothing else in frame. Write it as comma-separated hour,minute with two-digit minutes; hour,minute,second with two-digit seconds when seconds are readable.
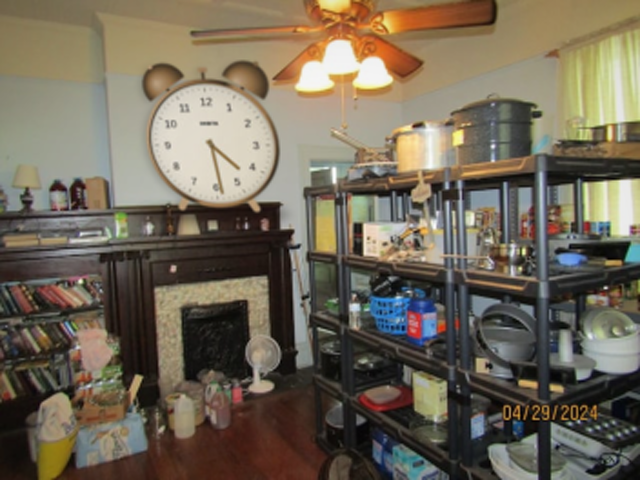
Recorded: 4,29
